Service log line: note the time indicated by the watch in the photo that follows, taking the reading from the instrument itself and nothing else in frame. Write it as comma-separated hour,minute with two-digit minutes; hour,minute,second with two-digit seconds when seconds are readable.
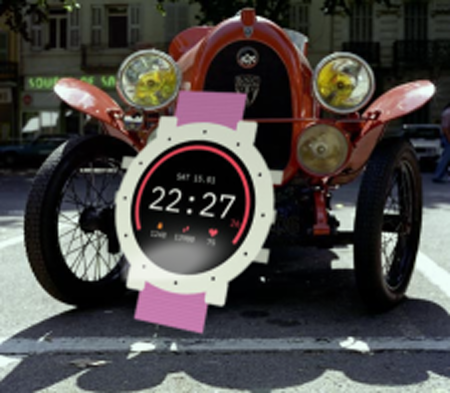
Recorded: 22,27
